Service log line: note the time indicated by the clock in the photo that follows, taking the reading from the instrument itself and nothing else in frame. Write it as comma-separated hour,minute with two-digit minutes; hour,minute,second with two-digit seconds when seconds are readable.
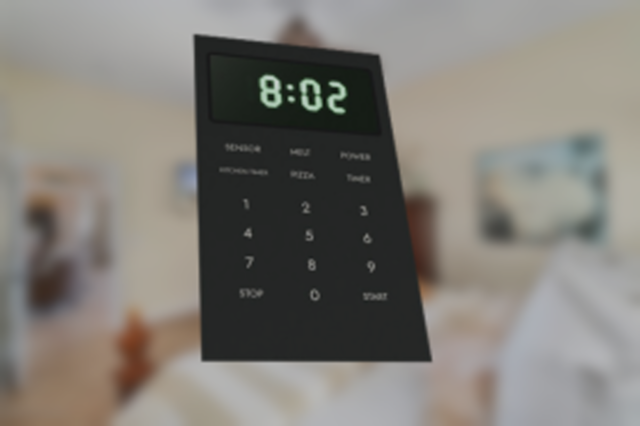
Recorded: 8,02
